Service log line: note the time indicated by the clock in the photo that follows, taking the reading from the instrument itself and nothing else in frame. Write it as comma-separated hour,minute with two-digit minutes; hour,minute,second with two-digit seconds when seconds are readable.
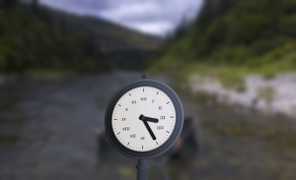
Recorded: 3,25
